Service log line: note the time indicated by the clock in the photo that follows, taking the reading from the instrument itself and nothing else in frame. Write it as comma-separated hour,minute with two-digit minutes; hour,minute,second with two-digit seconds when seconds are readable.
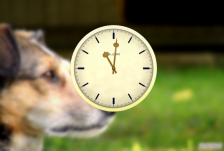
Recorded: 11,01
